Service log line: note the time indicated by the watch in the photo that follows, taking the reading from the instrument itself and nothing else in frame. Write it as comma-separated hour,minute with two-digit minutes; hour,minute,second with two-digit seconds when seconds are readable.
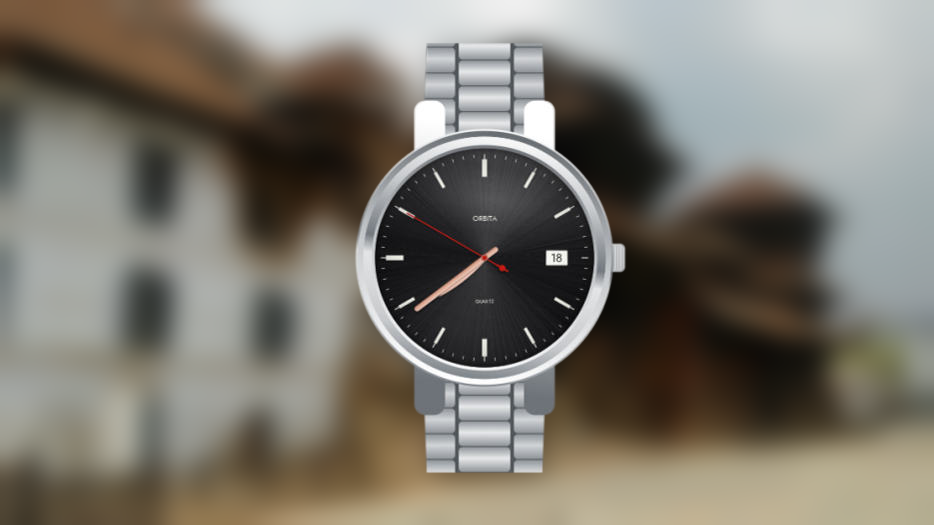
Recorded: 7,38,50
